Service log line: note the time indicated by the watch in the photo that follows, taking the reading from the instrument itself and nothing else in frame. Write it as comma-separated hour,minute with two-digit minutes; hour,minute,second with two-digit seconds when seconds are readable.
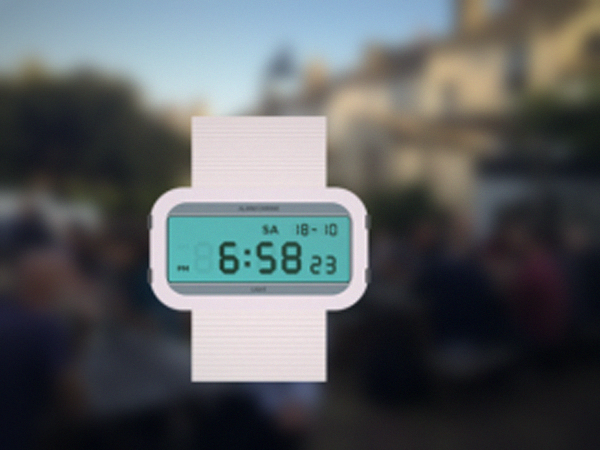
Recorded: 6,58,23
